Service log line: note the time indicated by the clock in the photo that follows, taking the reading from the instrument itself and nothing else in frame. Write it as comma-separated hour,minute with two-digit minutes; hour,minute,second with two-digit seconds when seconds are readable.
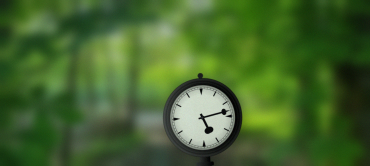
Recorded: 5,13
